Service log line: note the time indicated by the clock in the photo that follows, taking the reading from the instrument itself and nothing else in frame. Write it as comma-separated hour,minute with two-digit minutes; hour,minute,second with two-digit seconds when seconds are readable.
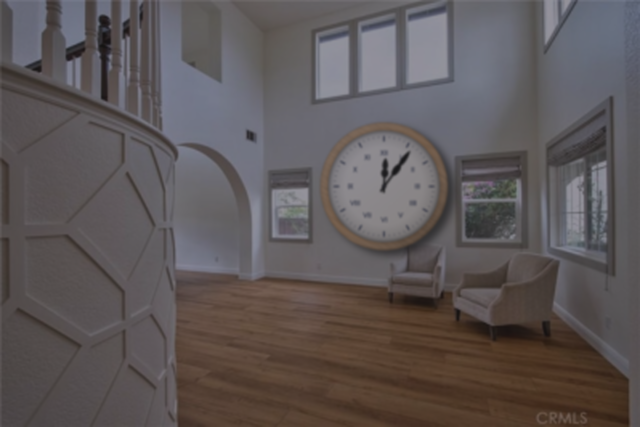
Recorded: 12,06
